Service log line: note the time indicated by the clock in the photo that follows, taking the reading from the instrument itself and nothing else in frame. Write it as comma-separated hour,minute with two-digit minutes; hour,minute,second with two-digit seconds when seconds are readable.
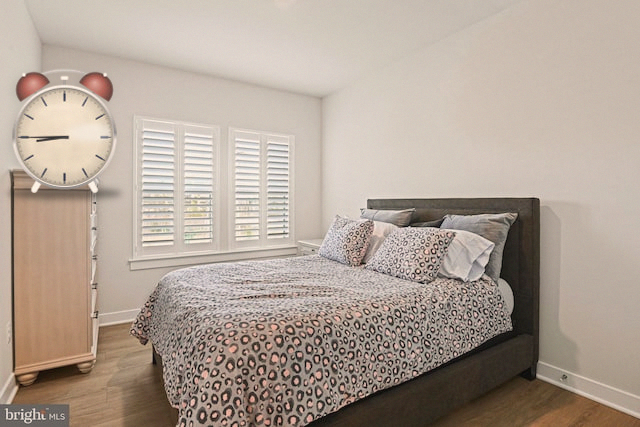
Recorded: 8,45
